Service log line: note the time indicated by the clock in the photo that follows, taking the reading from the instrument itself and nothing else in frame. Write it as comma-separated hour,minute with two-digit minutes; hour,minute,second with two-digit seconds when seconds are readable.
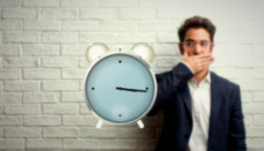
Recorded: 3,16
